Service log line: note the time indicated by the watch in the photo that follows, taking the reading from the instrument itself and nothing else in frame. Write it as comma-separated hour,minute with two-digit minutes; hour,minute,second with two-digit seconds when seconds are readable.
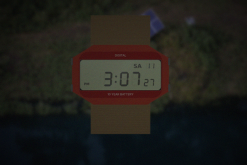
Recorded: 3,07,27
